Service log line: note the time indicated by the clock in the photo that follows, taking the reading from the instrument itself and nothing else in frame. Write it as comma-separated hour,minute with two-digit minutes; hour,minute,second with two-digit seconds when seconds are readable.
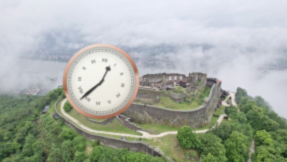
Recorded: 12,37
